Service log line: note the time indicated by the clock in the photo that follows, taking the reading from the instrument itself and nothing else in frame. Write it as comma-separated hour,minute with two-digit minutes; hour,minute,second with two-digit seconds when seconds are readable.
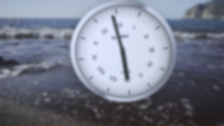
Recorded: 5,59
